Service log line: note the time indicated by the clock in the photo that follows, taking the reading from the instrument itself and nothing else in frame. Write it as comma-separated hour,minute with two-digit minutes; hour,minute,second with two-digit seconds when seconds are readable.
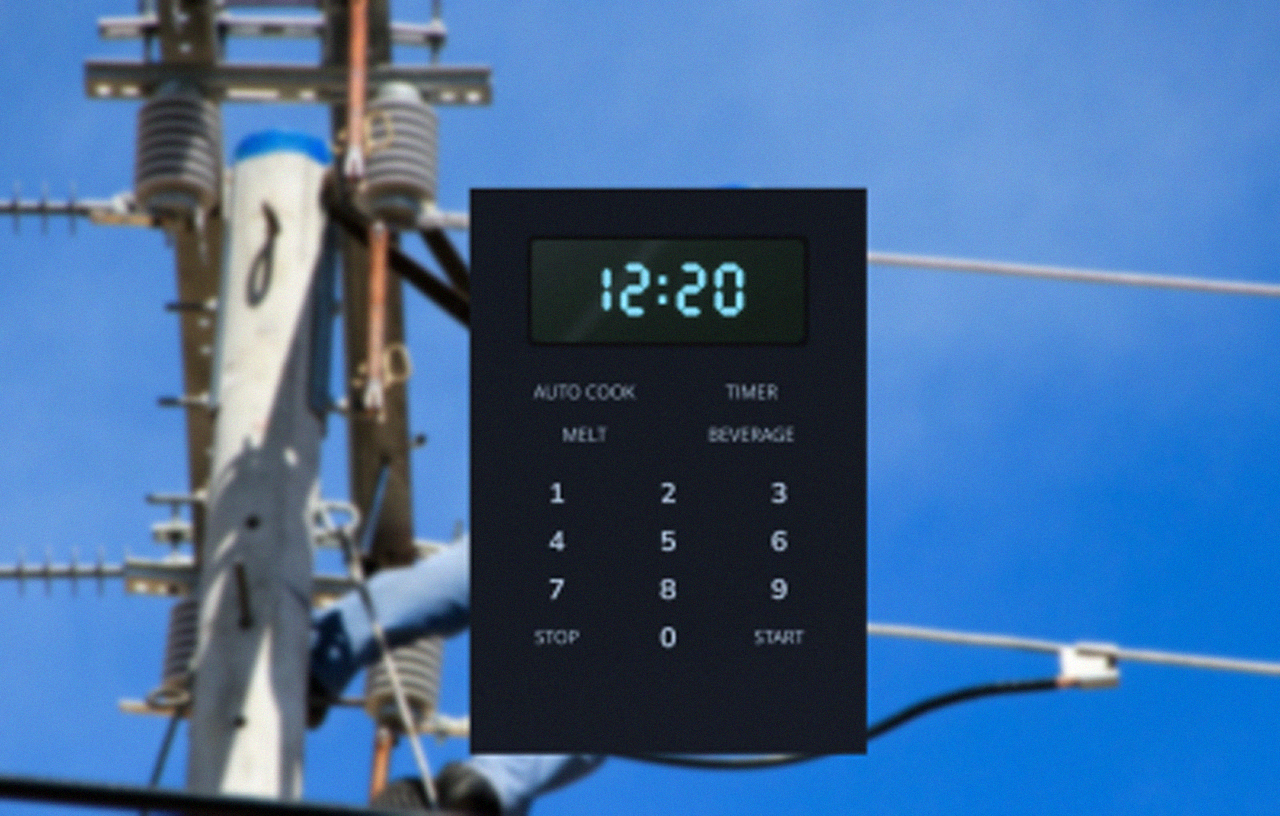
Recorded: 12,20
